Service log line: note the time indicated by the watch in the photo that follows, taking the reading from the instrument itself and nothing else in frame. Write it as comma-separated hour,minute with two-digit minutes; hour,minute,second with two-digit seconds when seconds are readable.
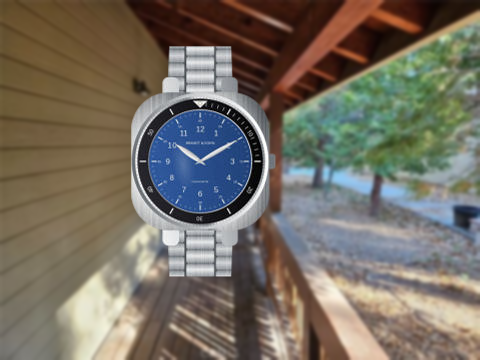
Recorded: 10,10
